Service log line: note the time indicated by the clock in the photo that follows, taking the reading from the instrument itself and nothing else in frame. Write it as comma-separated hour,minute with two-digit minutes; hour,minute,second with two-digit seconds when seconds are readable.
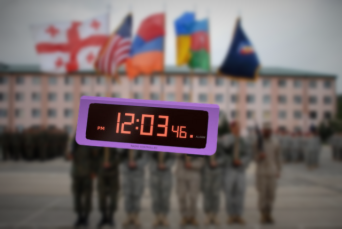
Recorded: 12,03,46
